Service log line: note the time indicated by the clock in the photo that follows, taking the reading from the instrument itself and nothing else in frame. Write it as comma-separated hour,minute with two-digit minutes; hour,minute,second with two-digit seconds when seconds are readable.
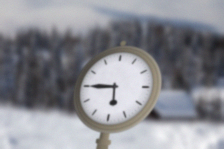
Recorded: 5,45
